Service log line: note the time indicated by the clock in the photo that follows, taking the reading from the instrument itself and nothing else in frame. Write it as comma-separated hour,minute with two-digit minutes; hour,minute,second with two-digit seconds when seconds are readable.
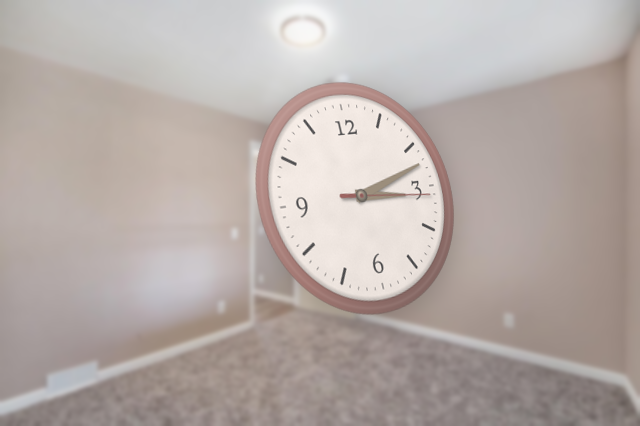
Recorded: 3,12,16
